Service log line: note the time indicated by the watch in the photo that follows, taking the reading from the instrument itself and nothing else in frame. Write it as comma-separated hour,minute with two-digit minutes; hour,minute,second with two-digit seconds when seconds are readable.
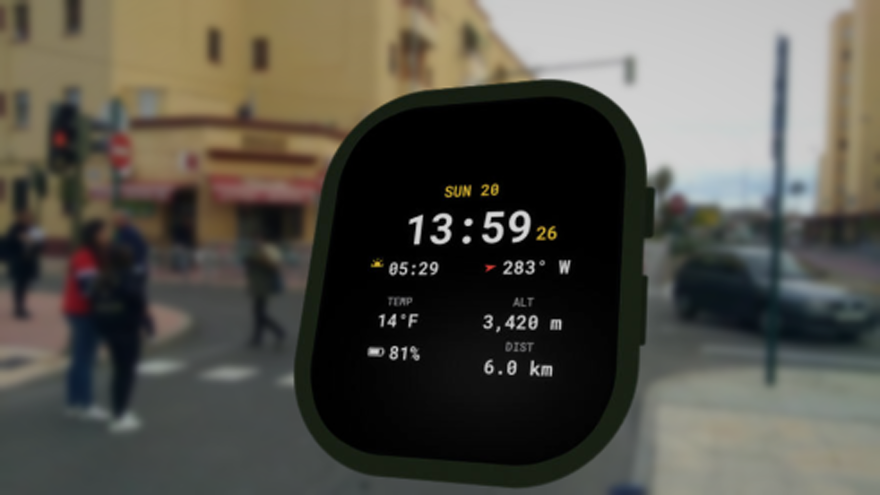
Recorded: 13,59,26
